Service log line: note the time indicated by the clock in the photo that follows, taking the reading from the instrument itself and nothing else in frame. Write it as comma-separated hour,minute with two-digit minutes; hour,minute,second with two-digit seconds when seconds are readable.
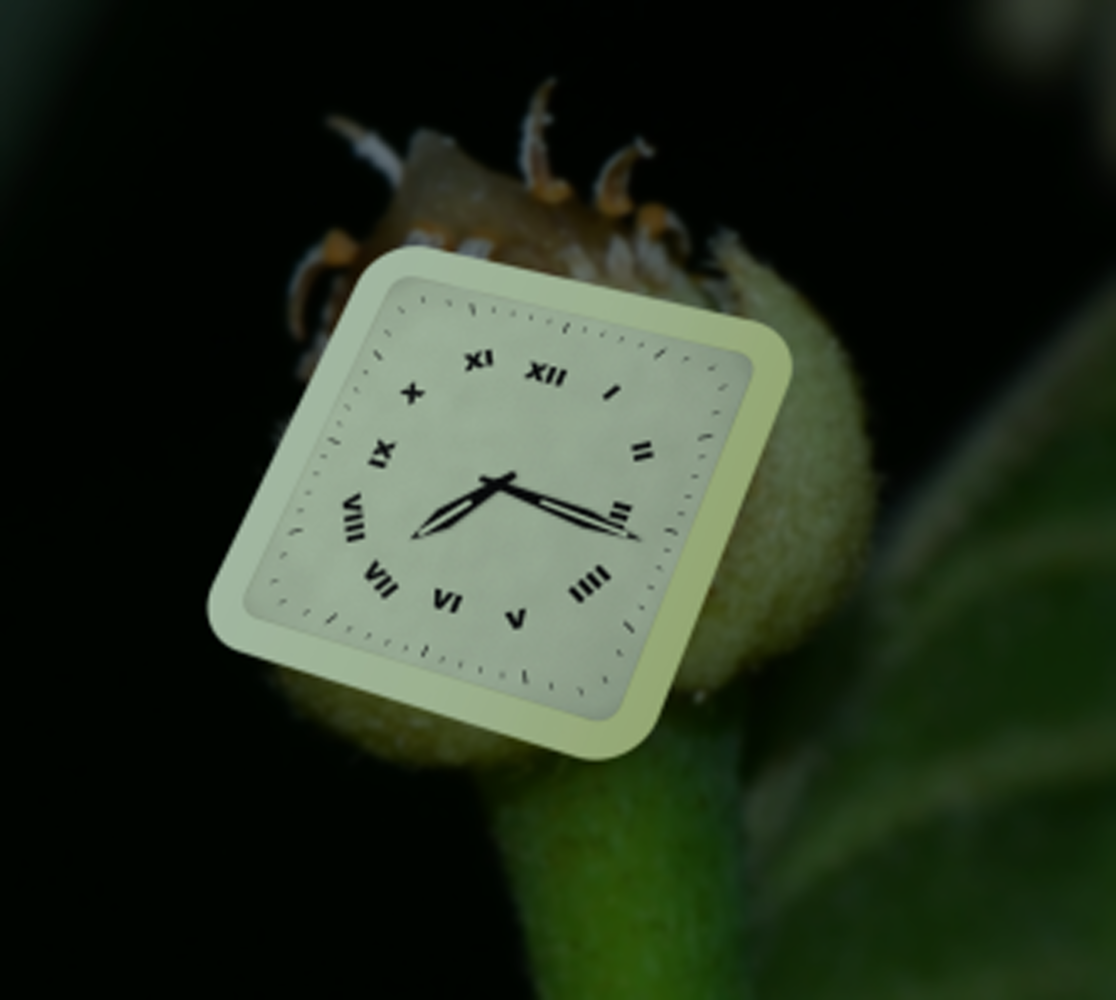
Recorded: 7,16
